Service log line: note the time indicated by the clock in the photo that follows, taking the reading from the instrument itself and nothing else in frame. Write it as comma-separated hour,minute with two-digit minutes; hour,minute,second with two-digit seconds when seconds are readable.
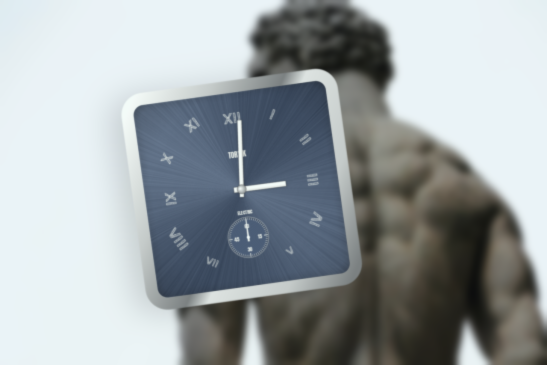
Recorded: 3,01
